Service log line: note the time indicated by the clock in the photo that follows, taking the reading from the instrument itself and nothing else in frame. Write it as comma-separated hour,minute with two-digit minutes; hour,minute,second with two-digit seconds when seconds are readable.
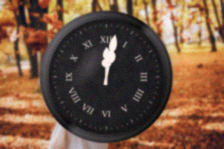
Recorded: 12,02
